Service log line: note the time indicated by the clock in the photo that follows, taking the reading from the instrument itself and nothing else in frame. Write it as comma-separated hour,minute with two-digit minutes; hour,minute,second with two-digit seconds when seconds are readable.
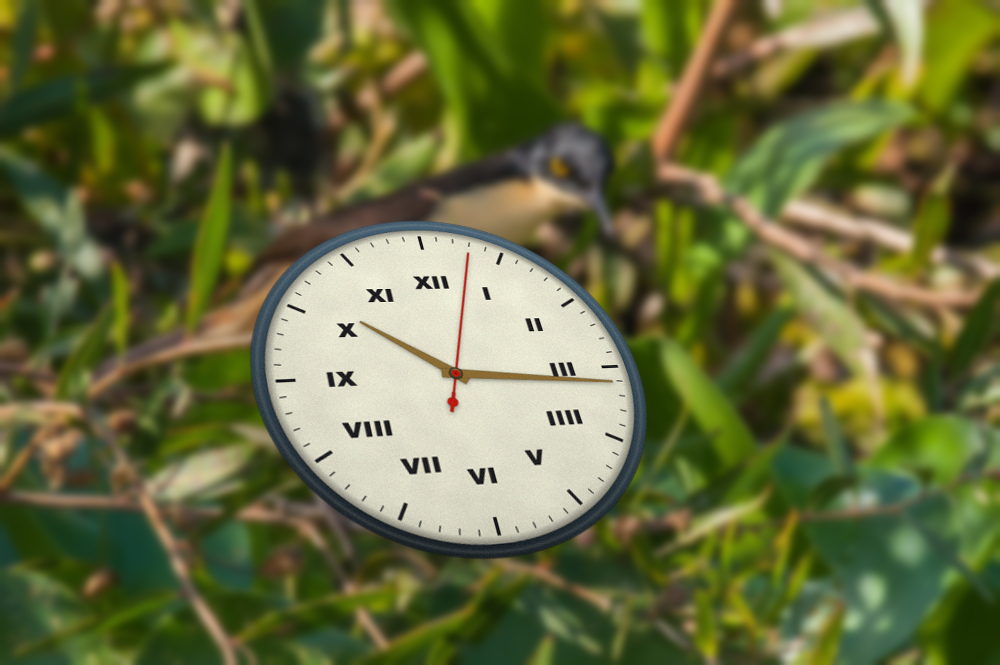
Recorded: 10,16,03
